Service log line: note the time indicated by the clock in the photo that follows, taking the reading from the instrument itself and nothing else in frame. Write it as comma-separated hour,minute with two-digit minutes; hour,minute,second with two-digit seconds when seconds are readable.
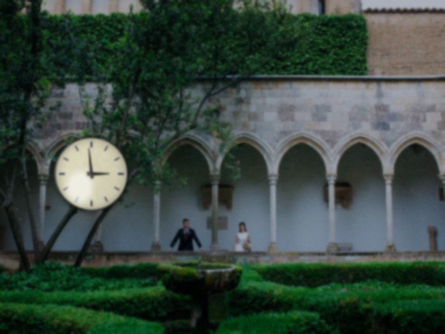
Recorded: 2,59
